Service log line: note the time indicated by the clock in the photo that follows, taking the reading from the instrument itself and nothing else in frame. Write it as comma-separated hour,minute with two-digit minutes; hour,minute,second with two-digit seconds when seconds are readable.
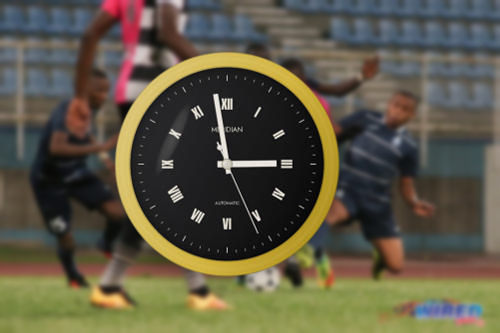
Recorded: 2,58,26
